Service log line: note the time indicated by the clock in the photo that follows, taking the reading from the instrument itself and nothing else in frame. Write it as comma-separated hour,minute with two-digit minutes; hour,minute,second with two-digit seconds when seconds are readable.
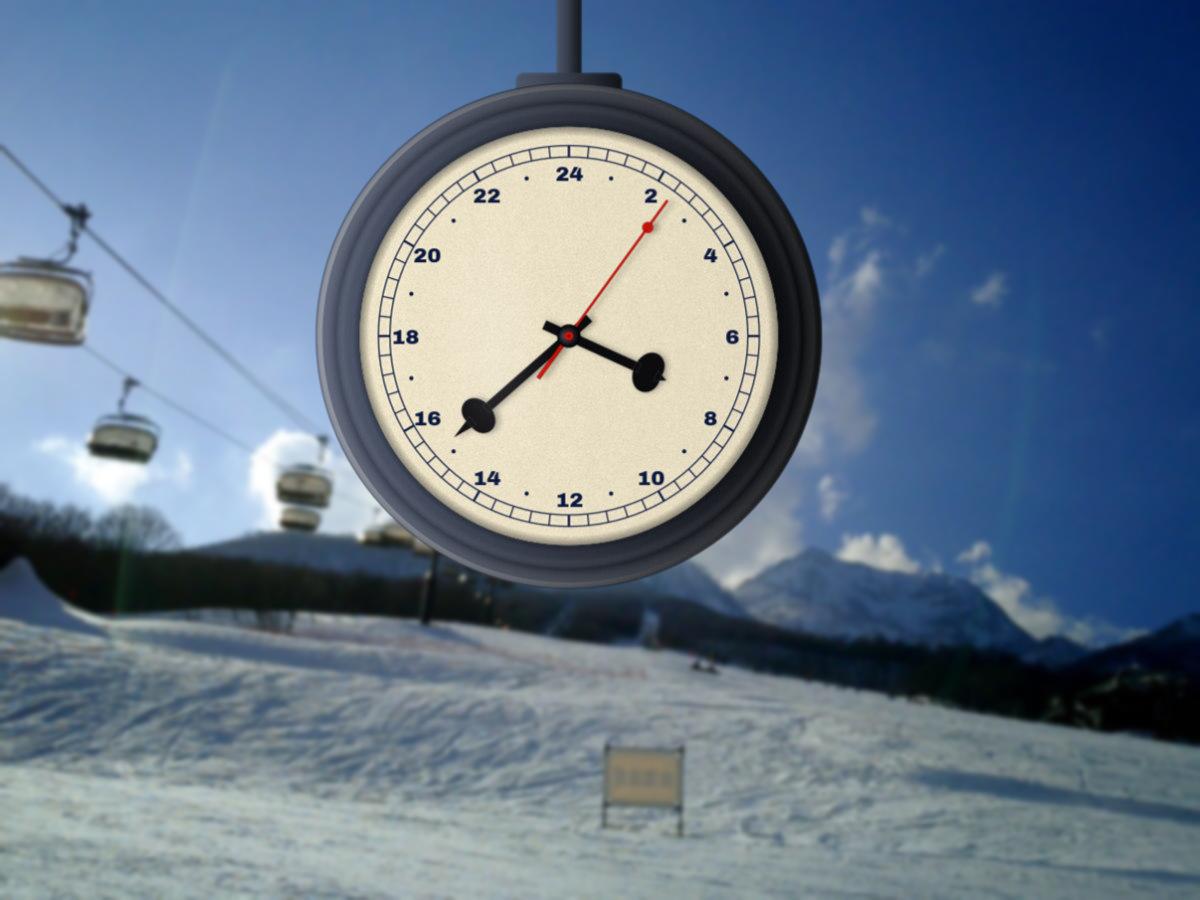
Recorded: 7,38,06
